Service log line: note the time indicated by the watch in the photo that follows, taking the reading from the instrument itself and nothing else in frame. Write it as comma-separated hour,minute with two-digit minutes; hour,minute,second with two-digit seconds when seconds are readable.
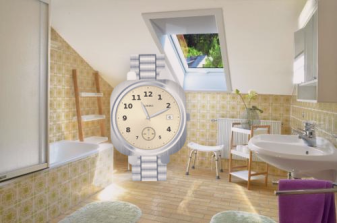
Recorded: 11,11
